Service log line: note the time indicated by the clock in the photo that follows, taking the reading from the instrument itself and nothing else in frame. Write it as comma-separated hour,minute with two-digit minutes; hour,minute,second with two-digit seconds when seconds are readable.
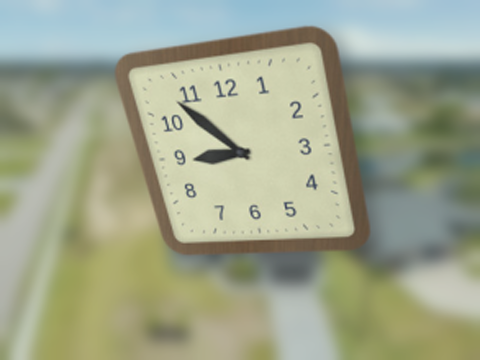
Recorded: 8,53
